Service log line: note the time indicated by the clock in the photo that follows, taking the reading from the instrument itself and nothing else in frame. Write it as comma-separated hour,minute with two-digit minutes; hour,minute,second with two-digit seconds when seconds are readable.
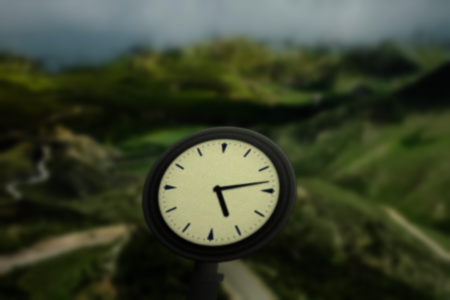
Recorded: 5,13
